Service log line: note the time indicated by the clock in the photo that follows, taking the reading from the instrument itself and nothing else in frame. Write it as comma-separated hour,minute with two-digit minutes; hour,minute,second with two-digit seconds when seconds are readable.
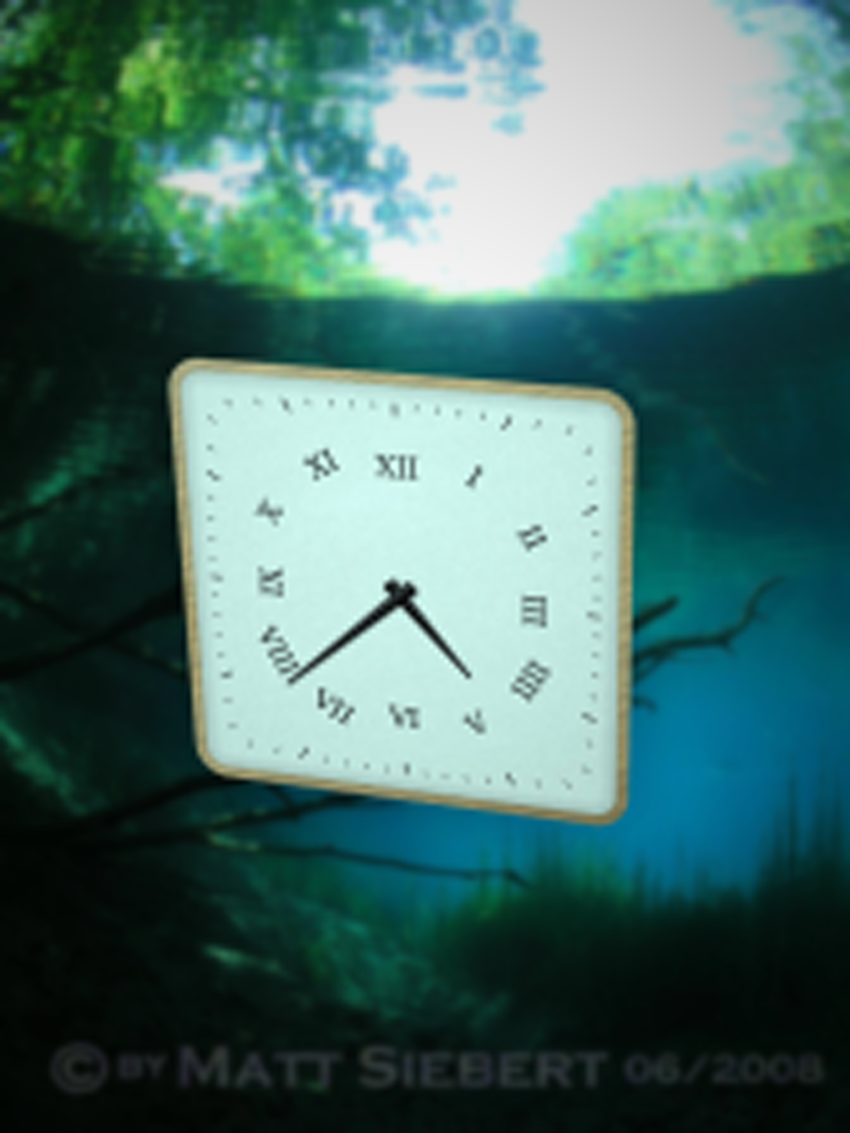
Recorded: 4,38
